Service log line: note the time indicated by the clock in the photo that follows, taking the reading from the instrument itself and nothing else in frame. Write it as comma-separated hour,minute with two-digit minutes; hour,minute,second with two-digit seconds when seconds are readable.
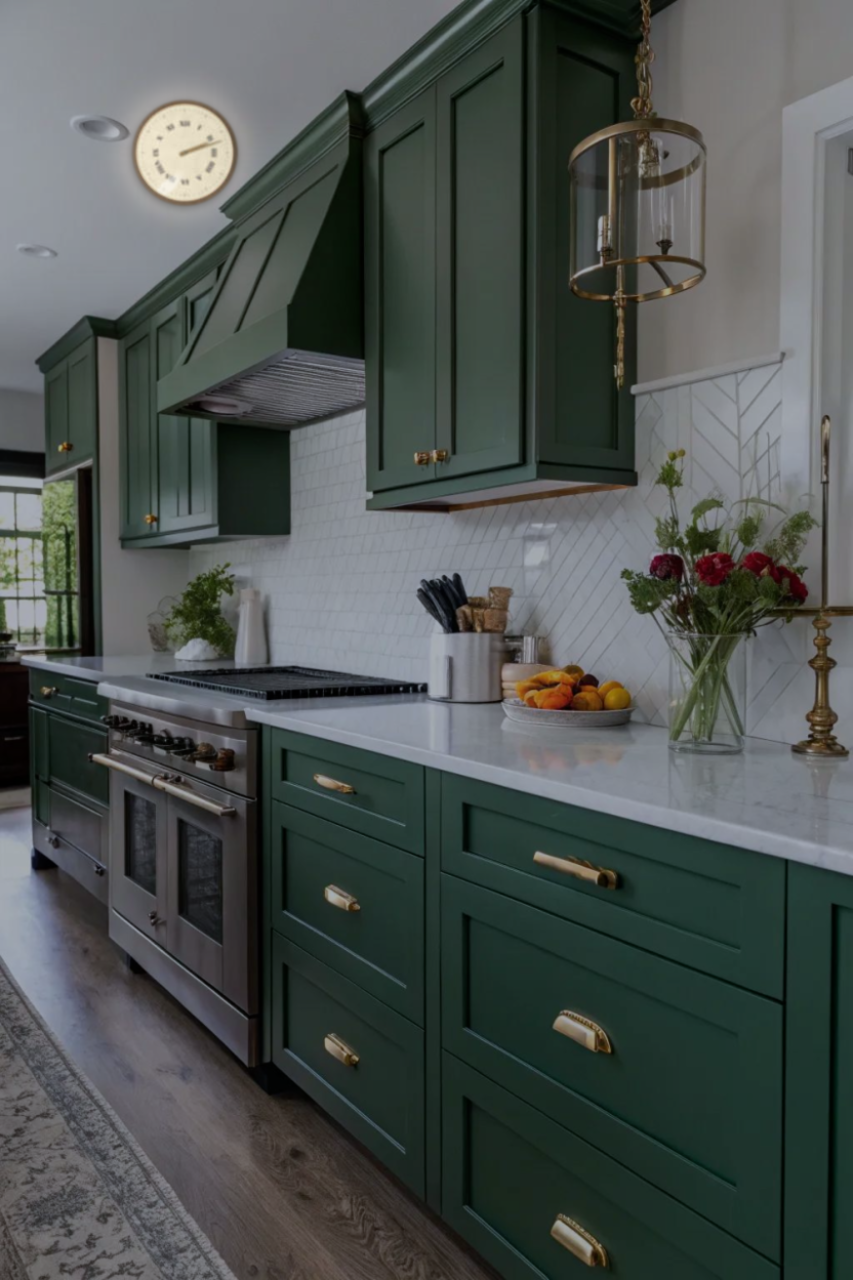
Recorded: 2,12
